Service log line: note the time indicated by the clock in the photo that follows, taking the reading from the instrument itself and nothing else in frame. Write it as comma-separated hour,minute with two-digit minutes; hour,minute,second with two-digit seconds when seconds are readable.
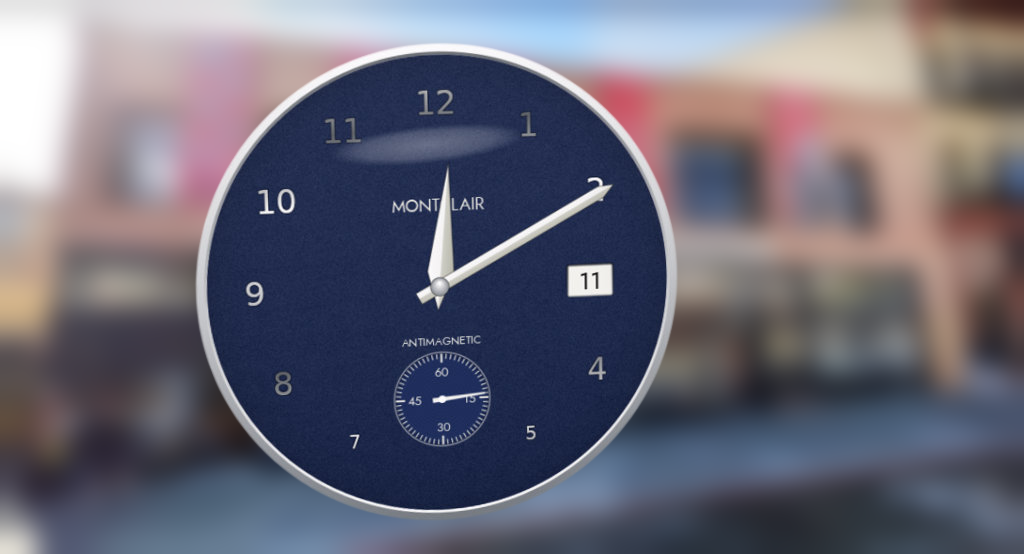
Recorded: 12,10,14
